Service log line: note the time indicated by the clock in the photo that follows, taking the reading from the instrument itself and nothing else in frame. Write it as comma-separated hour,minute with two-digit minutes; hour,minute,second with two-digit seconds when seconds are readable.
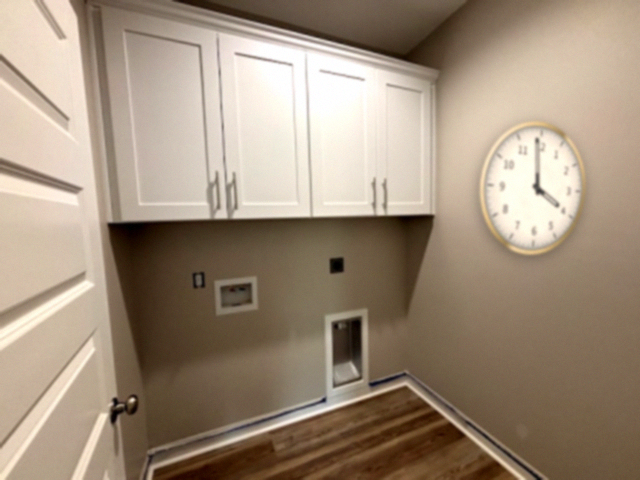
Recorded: 3,59
